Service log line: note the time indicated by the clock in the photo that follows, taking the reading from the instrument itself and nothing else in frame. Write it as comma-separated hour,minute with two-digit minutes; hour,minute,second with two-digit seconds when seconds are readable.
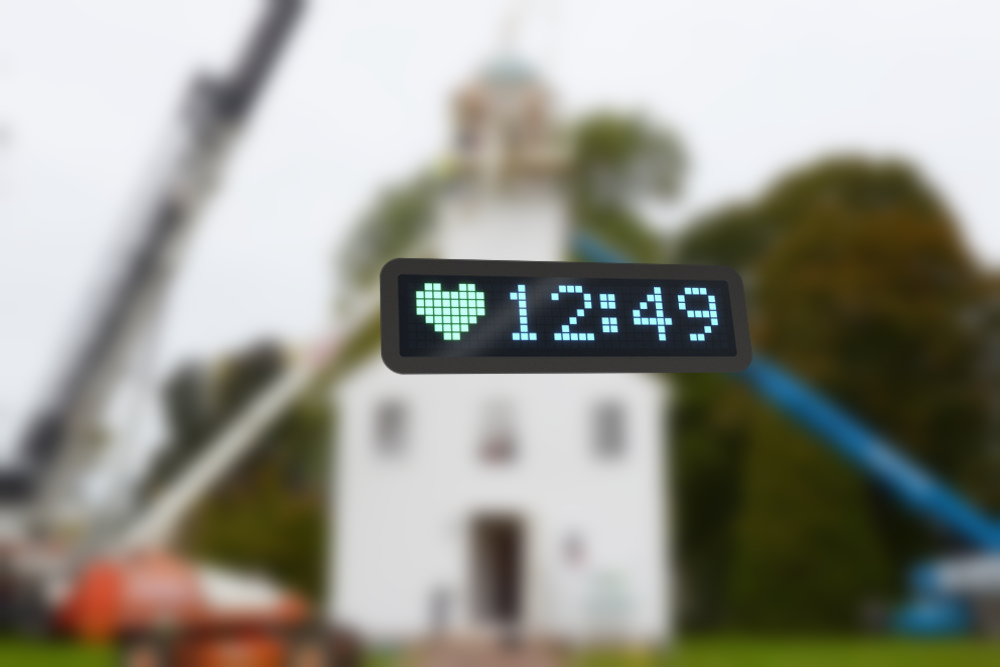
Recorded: 12,49
